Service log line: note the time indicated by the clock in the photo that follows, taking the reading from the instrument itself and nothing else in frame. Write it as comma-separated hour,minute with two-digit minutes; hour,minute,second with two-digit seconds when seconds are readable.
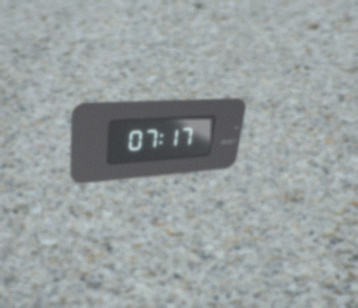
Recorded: 7,17
